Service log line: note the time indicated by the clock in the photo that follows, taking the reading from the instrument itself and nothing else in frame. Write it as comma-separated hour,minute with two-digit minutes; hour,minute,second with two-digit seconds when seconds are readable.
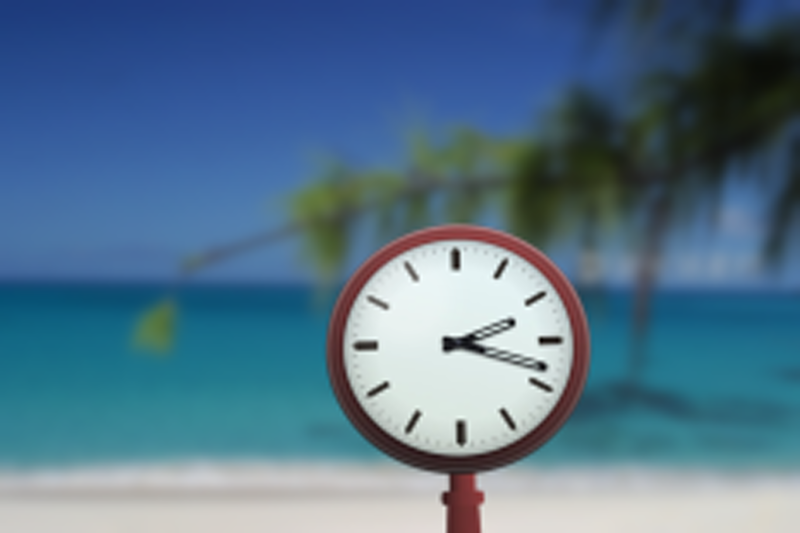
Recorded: 2,18
